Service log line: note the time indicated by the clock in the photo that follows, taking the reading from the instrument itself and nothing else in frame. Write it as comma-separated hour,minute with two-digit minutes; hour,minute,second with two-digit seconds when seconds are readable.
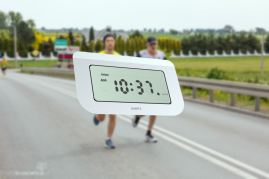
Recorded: 10,37
